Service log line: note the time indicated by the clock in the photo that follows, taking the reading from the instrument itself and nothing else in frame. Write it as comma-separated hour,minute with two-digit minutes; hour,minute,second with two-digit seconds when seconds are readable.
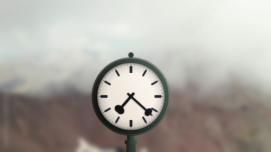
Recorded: 7,22
